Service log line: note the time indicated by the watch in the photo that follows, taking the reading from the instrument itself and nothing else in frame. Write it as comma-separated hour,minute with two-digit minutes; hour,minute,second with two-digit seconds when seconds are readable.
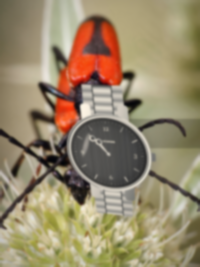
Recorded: 10,53
